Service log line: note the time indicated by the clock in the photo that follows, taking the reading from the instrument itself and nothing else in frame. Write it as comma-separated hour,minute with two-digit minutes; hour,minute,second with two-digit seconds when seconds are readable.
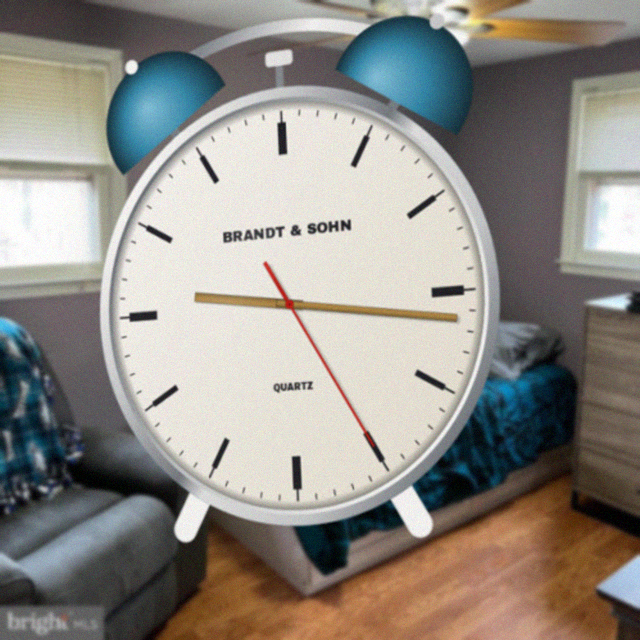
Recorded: 9,16,25
